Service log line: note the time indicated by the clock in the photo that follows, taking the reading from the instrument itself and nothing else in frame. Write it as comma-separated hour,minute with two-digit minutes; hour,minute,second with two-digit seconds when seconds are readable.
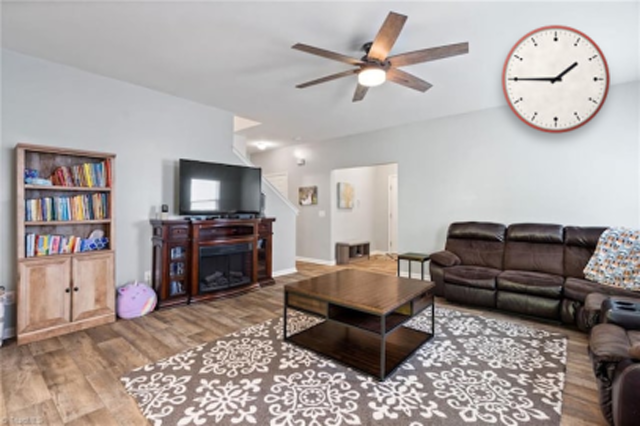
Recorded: 1,45
